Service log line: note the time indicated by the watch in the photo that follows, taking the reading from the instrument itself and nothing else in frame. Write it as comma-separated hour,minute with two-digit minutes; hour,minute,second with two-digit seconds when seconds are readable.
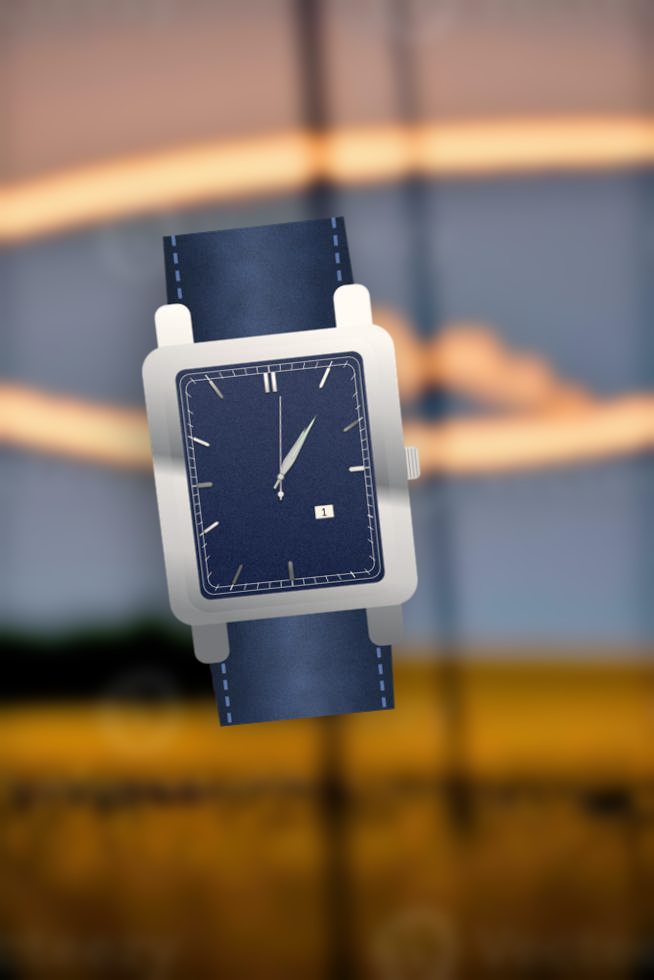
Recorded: 1,06,01
